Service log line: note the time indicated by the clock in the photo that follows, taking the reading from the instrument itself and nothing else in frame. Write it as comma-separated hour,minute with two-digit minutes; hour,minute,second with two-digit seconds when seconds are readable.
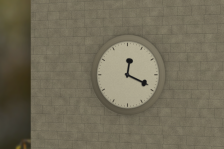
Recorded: 12,19
